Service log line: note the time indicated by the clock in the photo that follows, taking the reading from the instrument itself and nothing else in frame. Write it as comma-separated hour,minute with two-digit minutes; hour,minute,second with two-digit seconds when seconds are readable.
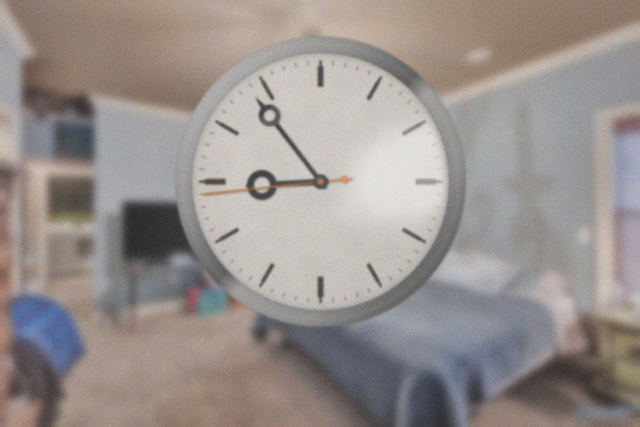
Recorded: 8,53,44
